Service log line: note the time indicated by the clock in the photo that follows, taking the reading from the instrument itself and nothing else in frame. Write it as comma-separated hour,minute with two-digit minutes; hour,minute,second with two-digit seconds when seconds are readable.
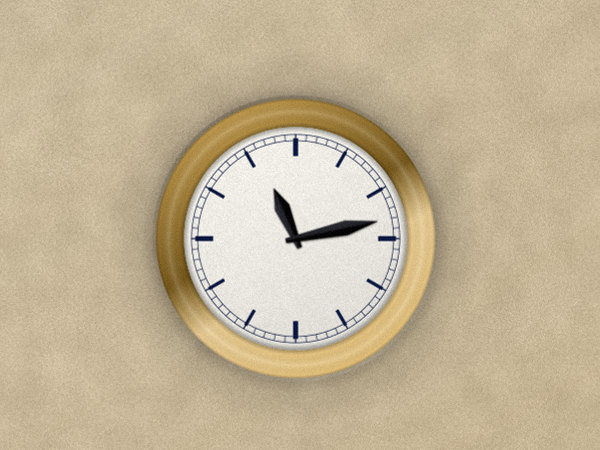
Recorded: 11,13
